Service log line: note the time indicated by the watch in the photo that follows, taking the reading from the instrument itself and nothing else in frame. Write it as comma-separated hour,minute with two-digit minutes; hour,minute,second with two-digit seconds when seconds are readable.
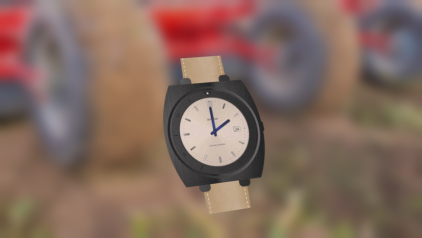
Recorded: 2,00
